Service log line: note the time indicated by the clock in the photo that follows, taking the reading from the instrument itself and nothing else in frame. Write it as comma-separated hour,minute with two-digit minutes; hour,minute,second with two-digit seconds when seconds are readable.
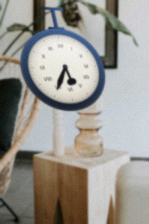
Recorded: 5,35
